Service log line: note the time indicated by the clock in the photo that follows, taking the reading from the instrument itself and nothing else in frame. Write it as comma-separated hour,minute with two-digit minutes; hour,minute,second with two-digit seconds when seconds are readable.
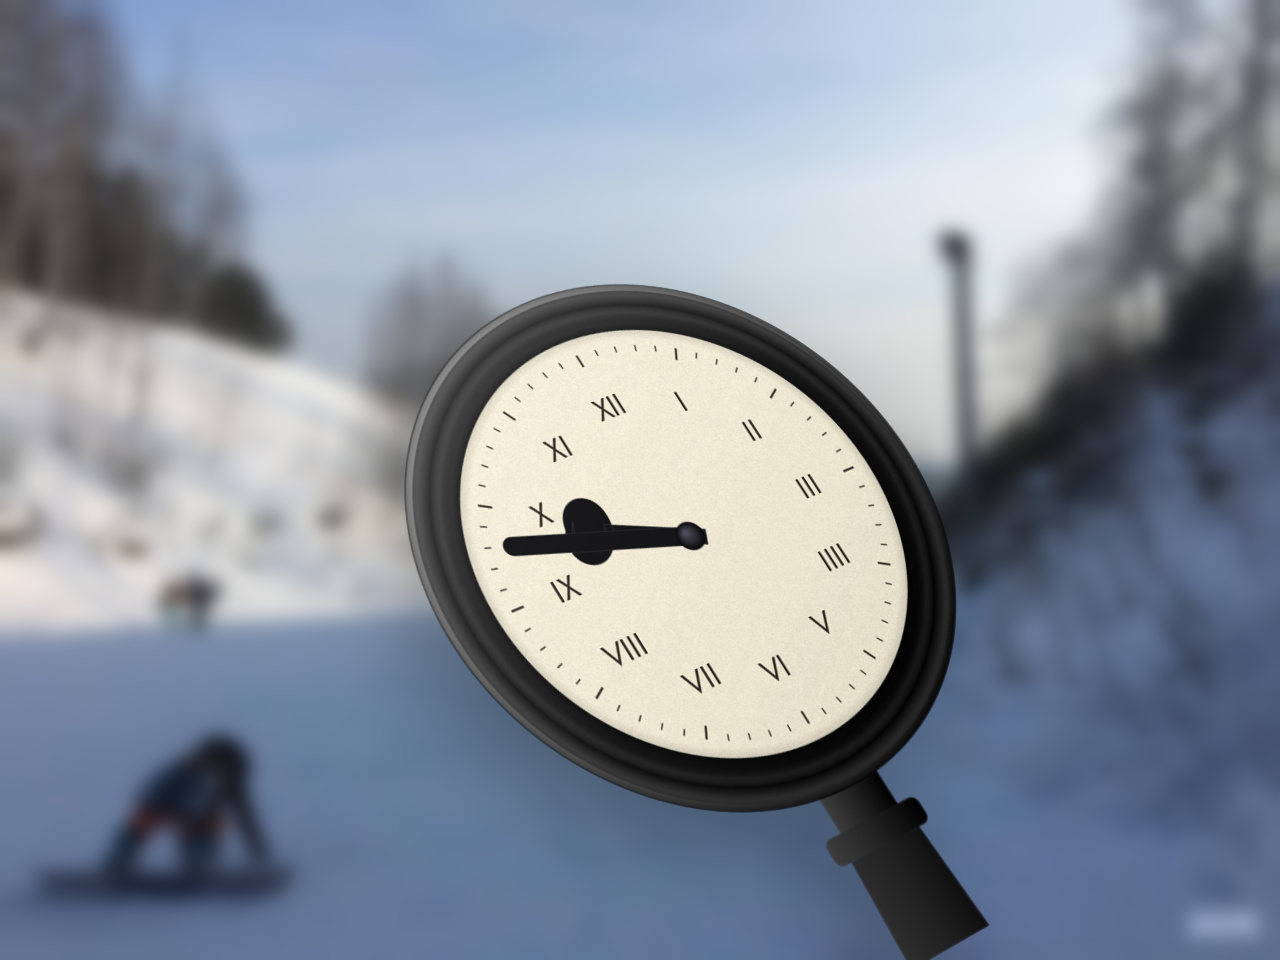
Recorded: 9,48
